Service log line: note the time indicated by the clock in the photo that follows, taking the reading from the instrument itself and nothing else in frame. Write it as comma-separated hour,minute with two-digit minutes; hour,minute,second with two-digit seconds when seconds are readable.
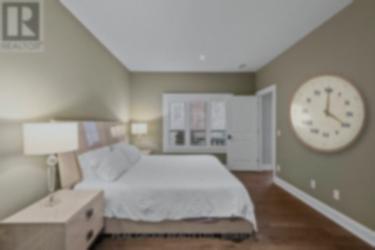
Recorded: 4,00
